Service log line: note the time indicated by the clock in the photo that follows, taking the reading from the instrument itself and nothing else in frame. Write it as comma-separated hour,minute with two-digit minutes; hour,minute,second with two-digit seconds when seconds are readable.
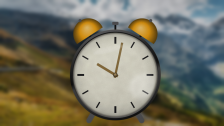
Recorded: 10,02
